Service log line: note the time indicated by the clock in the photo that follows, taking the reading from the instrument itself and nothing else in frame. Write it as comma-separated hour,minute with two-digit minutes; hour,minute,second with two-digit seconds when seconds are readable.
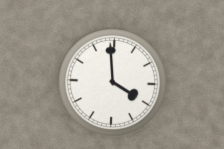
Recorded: 3,59
